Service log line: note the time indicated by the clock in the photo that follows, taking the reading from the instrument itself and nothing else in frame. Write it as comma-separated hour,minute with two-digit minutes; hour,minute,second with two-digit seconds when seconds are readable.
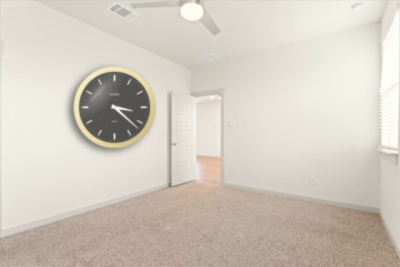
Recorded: 3,22
